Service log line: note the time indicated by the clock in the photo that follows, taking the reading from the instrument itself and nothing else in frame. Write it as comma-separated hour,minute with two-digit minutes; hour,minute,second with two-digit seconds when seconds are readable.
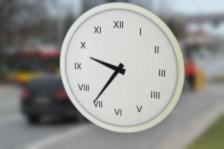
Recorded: 9,36
